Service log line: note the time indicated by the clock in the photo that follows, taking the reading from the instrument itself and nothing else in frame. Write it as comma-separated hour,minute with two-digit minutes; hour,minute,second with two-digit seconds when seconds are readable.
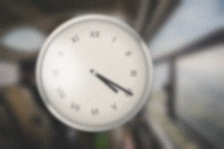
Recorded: 4,20
